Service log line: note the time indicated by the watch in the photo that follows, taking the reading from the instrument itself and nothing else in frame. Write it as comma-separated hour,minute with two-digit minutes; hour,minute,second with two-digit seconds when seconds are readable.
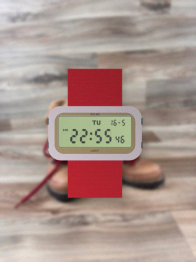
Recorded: 22,55,46
